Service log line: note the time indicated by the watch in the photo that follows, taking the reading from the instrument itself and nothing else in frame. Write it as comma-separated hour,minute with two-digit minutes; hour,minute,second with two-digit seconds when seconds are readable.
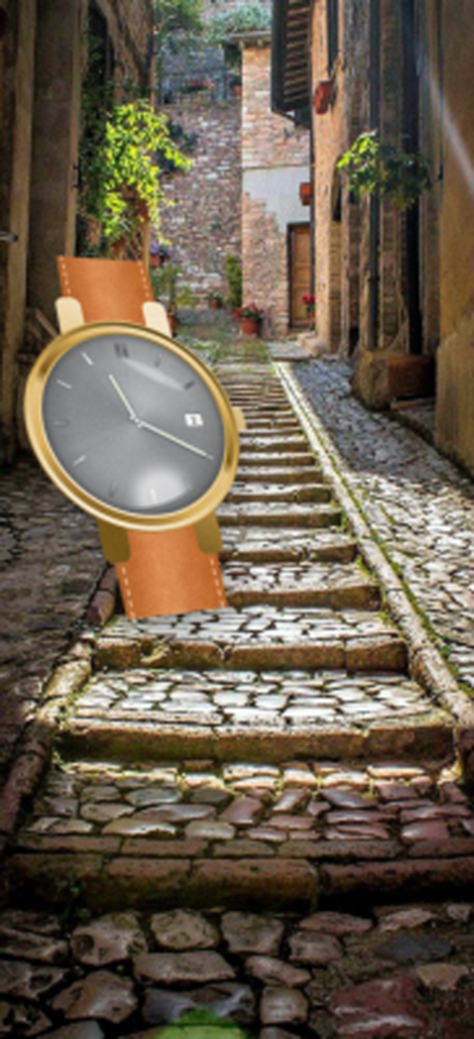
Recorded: 11,20
